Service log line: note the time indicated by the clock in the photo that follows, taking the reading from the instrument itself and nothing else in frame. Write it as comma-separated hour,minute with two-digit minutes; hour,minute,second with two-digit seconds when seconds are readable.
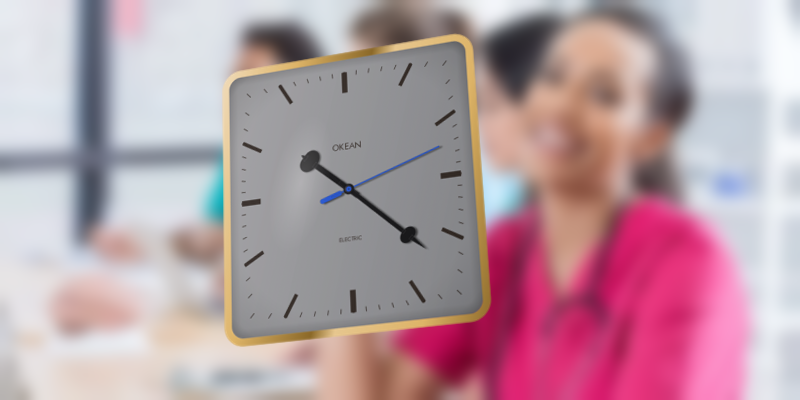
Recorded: 10,22,12
